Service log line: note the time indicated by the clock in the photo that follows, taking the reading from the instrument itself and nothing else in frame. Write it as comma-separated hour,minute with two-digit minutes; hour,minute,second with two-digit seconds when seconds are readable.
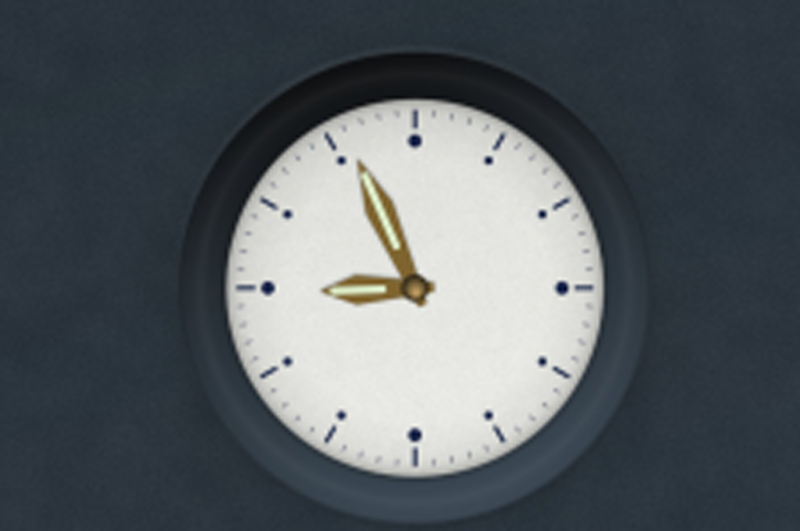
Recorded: 8,56
